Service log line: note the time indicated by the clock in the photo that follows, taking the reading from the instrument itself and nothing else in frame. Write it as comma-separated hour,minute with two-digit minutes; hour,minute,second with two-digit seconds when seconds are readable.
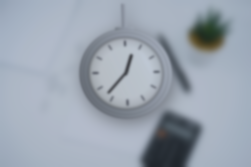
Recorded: 12,37
